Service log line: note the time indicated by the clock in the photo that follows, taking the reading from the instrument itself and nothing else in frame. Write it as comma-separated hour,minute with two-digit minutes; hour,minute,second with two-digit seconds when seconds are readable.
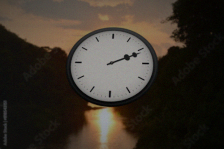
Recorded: 2,11
